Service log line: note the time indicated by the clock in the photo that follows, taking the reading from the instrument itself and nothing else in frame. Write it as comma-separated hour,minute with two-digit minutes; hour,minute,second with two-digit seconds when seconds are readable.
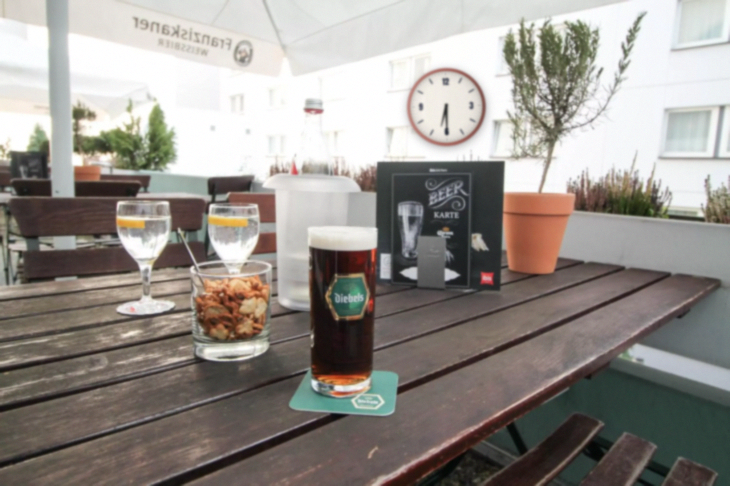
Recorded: 6,30
